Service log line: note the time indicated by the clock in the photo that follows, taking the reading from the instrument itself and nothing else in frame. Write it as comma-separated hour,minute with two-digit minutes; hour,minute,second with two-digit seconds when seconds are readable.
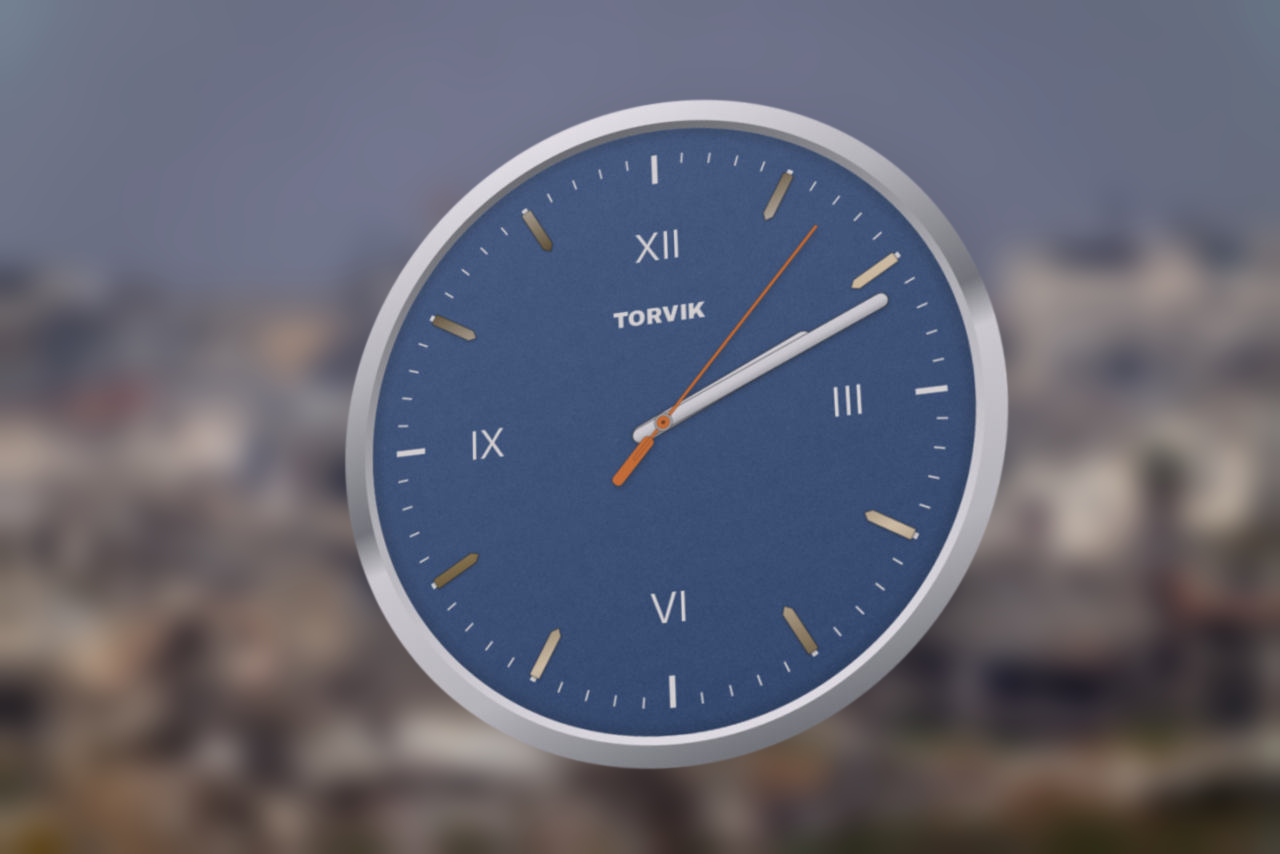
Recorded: 2,11,07
